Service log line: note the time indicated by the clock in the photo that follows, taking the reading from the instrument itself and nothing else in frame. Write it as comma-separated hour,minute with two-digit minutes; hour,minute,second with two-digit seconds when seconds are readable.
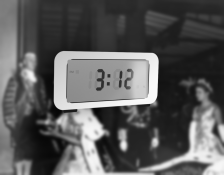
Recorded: 3,12
